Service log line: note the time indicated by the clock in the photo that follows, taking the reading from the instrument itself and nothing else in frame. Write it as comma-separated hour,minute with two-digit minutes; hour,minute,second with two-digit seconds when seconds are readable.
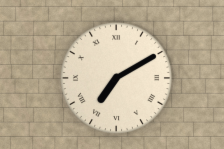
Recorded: 7,10
